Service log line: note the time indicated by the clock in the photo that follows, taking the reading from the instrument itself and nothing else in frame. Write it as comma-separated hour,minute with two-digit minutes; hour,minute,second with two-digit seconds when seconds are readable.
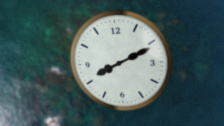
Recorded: 8,11
